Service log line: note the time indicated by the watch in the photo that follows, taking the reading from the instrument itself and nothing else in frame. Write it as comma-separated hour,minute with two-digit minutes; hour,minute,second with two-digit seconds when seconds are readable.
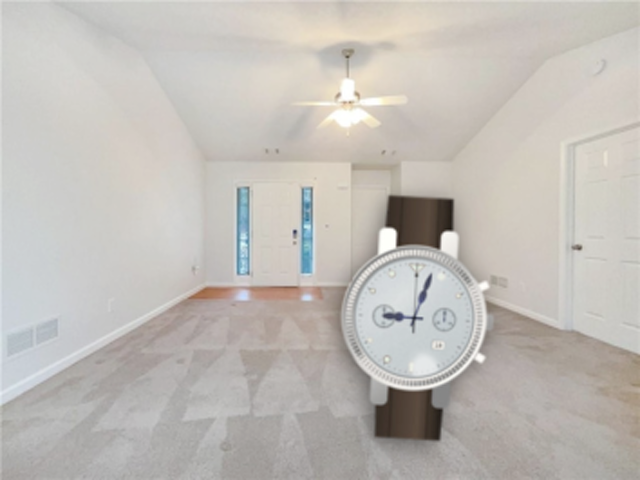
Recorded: 9,03
